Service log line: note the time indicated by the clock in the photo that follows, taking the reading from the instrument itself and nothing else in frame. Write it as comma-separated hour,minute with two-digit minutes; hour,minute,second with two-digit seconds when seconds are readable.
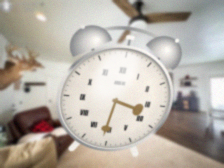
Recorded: 3,31
